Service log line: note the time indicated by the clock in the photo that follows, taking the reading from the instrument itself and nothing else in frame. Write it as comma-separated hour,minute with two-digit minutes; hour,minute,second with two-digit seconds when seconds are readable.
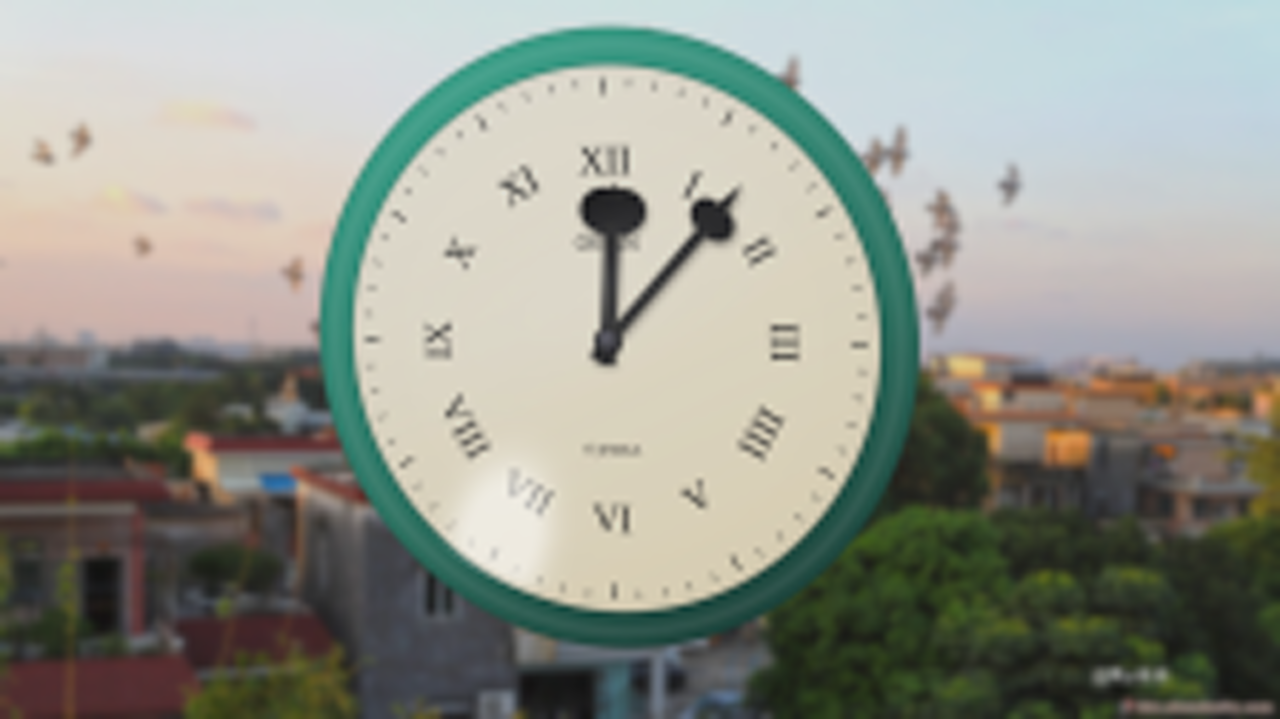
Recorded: 12,07
